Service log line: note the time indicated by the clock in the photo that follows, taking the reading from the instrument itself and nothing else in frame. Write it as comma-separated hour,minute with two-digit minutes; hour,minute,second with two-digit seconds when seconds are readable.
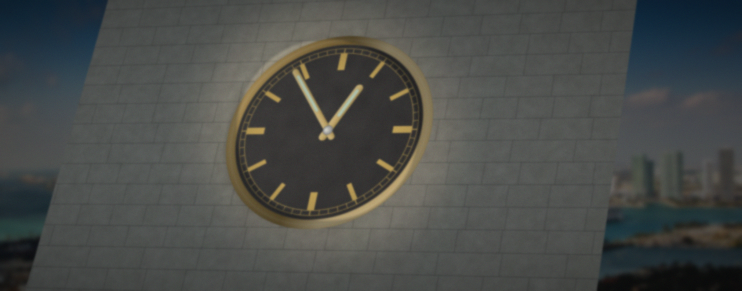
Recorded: 12,54
